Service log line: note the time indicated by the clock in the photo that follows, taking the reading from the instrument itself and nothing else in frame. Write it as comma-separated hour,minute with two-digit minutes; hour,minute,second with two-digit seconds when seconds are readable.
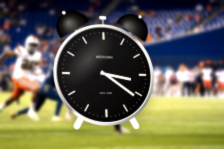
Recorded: 3,21
